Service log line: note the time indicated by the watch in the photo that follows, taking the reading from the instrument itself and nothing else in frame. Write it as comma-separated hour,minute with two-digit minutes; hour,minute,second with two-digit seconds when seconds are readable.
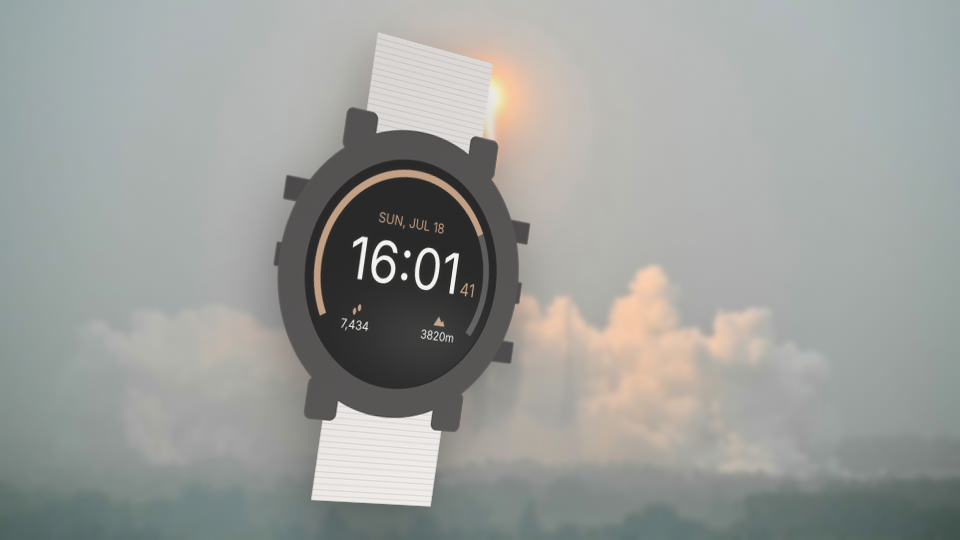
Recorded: 16,01,41
